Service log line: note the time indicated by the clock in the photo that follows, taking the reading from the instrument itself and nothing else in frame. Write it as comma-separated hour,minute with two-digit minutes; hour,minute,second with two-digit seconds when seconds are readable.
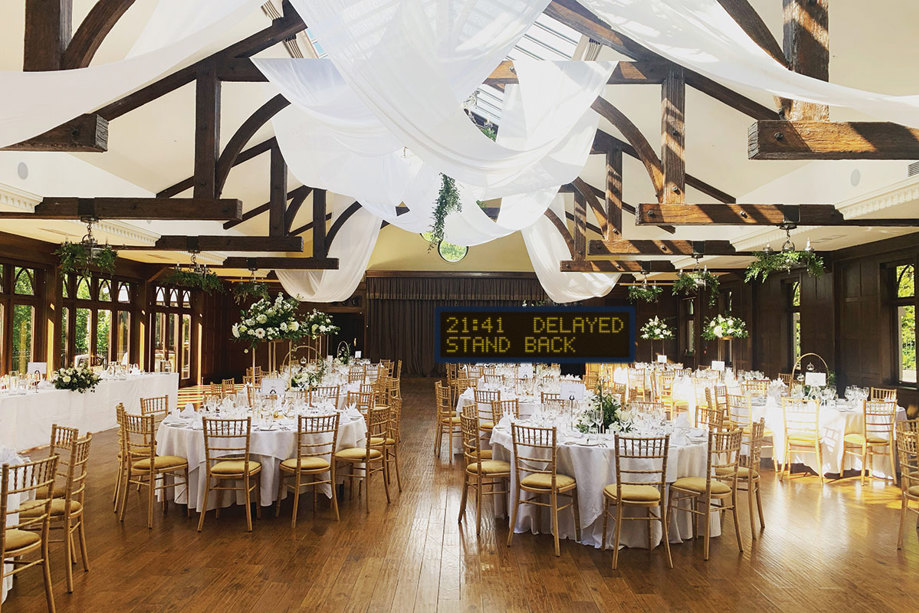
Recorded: 21,41
